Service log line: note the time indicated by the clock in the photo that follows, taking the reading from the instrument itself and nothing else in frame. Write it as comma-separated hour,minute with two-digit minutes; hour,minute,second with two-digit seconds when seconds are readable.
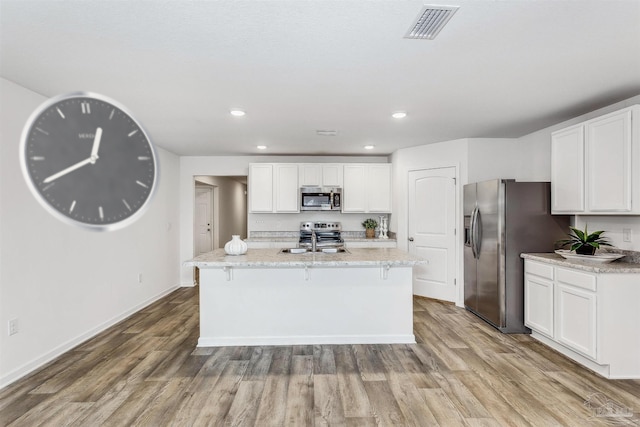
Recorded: 12,41
